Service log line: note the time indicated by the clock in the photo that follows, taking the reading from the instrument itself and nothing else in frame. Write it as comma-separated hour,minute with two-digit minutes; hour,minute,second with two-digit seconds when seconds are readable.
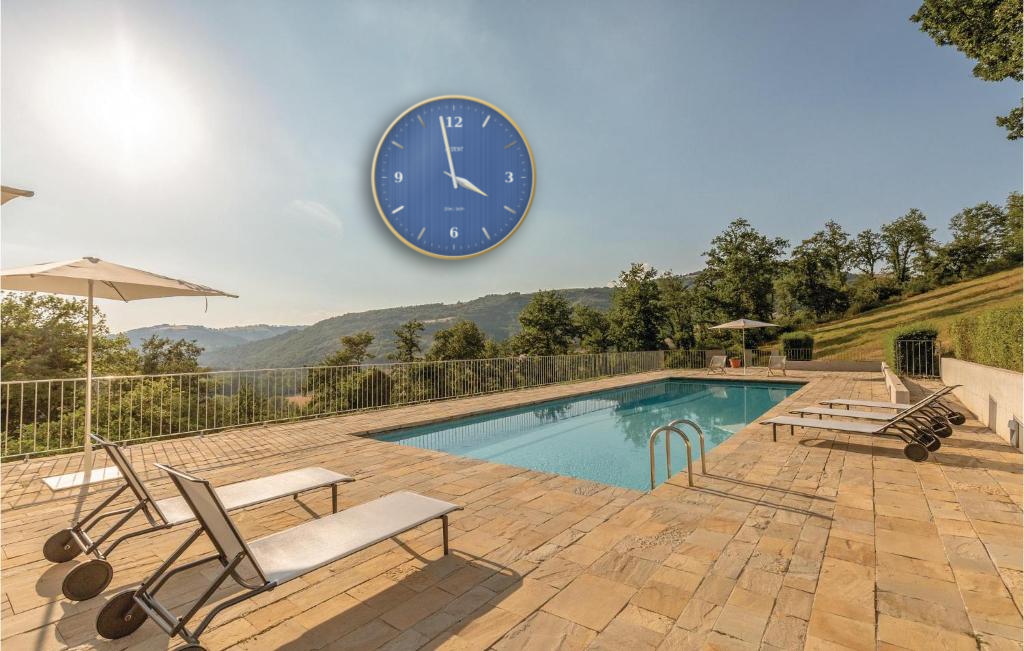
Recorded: 3,58
